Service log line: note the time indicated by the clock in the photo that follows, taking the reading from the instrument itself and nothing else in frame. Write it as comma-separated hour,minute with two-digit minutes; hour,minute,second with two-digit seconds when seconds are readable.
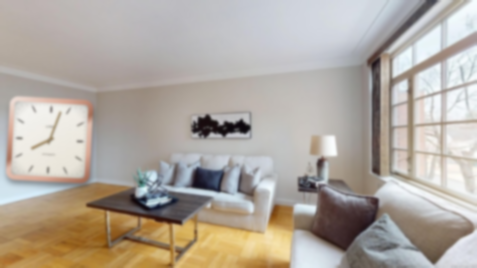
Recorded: 8,03
